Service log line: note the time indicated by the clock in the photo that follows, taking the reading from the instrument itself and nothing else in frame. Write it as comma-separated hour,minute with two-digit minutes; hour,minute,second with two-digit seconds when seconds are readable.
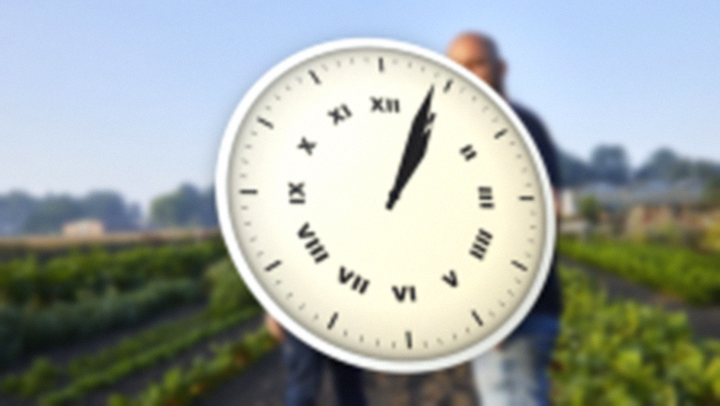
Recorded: 1,04
